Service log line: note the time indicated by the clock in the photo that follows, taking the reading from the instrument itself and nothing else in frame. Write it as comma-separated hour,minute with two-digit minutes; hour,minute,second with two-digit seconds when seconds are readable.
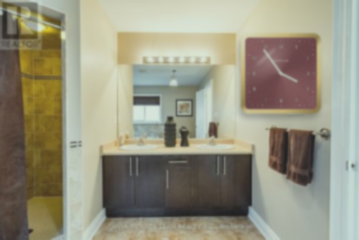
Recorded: 3,54
